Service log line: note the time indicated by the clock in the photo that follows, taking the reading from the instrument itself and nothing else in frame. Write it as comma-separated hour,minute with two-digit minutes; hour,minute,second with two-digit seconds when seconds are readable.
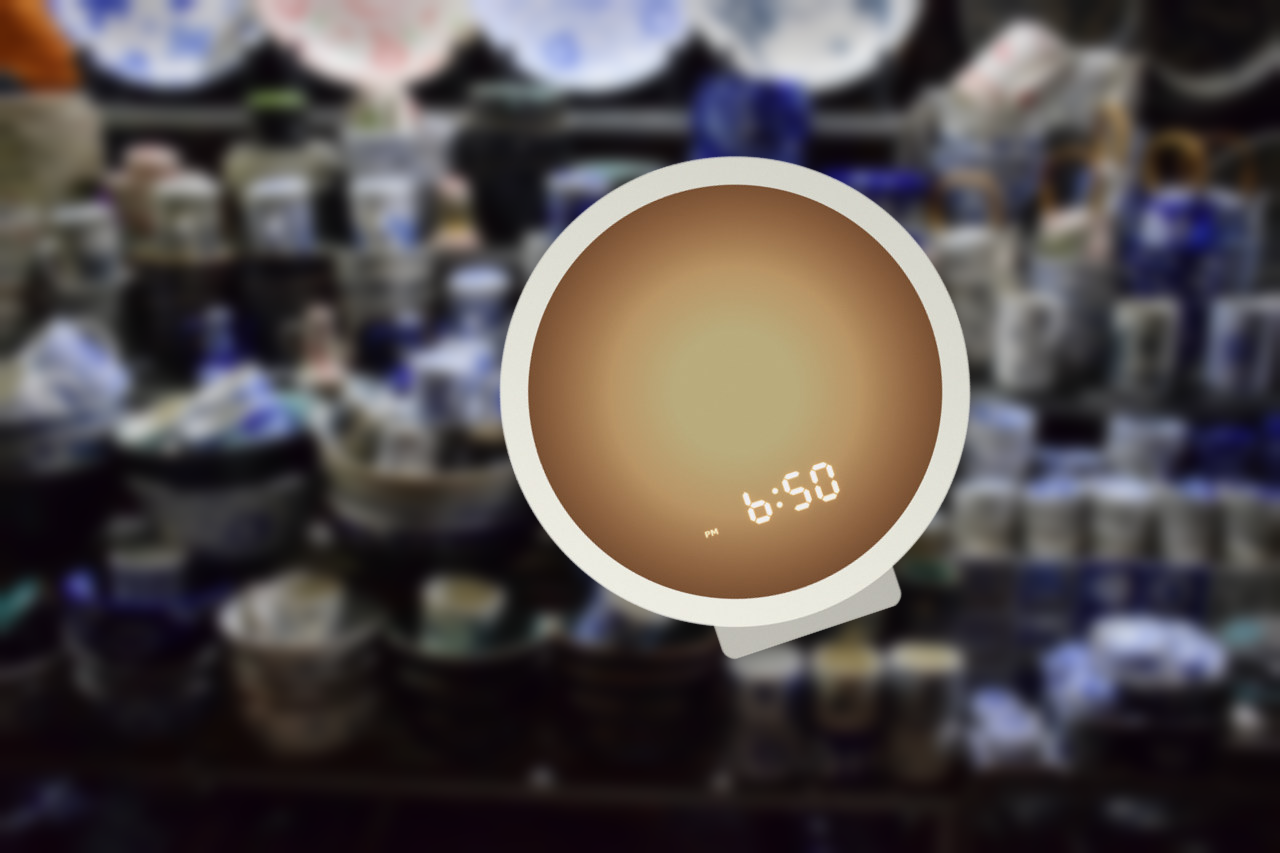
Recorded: 6,50
